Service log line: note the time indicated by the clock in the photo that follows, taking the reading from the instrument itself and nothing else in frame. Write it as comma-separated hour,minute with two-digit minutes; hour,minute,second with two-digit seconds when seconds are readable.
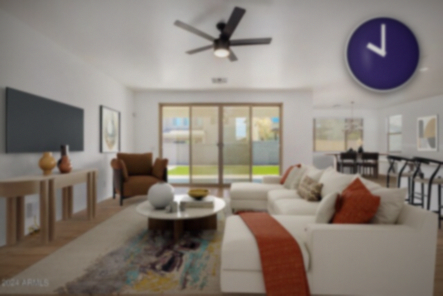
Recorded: 10,00
